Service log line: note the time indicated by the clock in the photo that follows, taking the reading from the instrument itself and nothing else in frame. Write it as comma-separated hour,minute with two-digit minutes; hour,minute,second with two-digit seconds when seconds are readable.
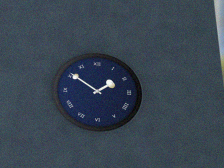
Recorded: 1,51
